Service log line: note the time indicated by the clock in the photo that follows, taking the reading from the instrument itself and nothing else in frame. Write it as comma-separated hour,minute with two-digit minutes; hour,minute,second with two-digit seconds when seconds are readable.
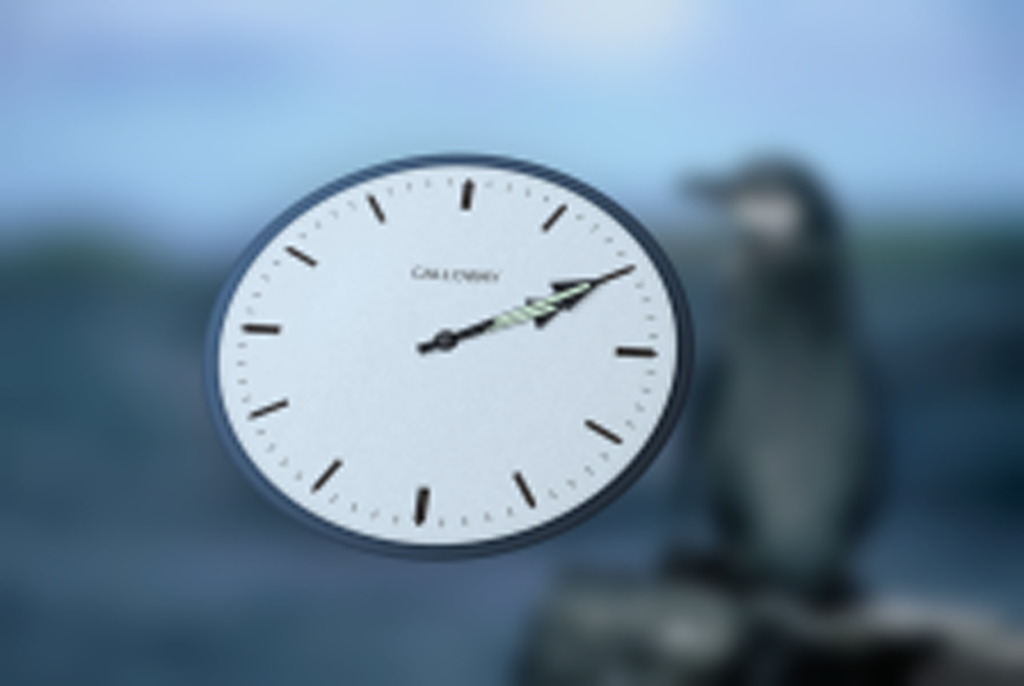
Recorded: 2,10
